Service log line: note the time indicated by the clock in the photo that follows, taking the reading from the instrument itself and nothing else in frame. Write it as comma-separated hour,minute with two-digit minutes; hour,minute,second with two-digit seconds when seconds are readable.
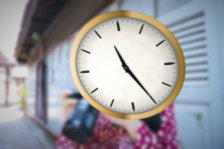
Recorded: 11,25
